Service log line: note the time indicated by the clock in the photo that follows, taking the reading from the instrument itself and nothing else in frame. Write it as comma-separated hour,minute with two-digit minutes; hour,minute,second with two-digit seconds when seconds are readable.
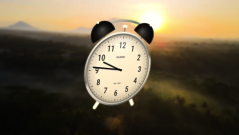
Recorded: 9,46
